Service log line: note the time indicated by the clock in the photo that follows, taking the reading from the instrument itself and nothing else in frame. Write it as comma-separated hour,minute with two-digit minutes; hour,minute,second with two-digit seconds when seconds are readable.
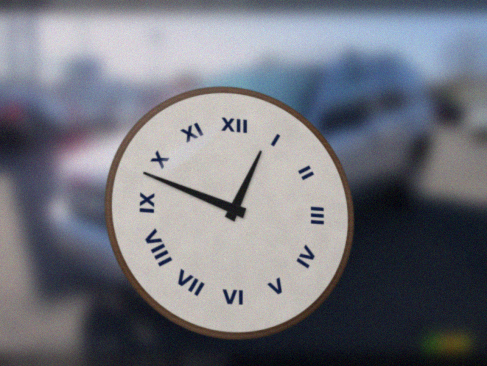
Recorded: 12,48
